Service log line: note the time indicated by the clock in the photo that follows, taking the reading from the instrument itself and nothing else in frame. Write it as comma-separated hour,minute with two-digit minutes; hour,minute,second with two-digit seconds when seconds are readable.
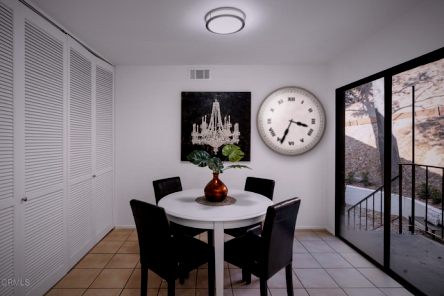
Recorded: 3,34
